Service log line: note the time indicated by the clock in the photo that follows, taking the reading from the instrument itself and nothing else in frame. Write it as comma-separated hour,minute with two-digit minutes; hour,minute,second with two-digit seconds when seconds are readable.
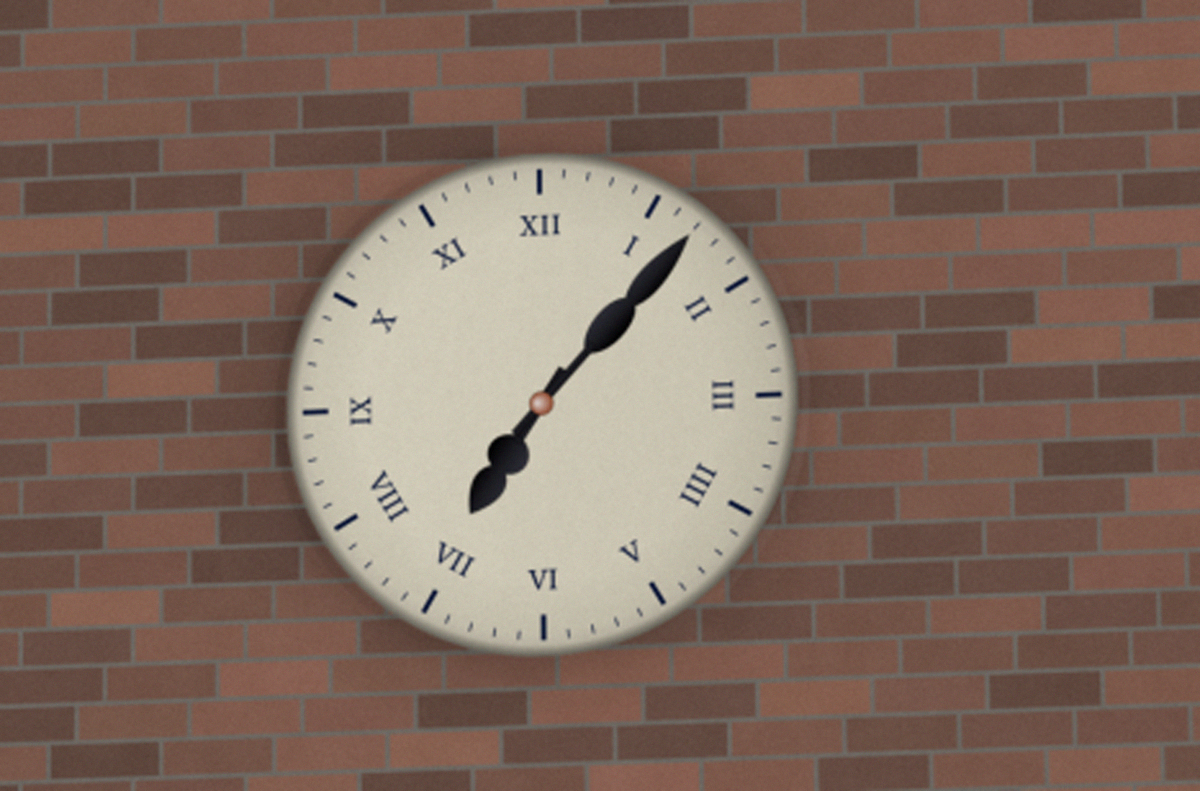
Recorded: 7,07
